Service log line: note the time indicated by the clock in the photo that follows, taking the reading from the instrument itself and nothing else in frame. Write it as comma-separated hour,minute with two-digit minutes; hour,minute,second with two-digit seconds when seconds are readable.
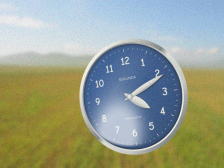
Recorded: 4,11
